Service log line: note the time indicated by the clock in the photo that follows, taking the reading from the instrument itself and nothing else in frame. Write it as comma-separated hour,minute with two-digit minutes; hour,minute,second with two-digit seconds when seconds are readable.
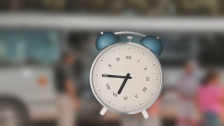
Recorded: 6,45
